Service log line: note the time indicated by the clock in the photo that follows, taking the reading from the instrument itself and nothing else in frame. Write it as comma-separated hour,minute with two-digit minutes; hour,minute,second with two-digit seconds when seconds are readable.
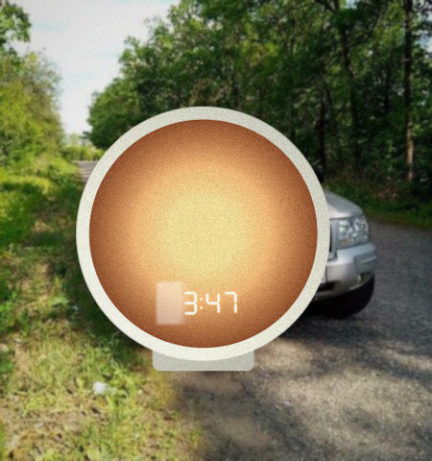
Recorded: 3,47
